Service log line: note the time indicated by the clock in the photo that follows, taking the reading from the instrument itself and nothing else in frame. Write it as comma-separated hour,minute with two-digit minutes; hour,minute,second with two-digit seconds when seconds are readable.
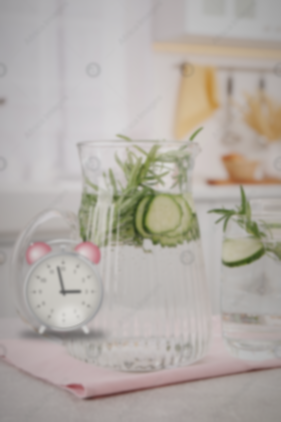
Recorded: 2,58
